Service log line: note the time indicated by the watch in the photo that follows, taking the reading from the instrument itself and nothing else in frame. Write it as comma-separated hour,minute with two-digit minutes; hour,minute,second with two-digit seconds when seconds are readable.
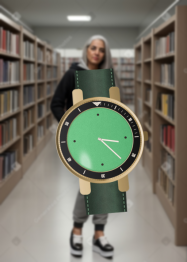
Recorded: 3,23
